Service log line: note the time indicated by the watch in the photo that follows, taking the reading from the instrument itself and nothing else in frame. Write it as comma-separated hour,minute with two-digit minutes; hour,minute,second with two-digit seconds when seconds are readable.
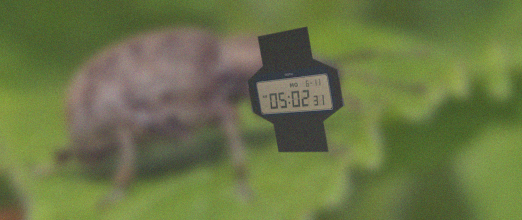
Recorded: 5,02,31
